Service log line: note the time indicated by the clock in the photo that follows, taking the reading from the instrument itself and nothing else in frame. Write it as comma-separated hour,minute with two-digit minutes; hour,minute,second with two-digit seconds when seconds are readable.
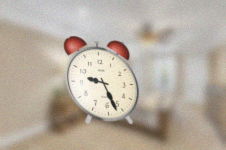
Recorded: 9,27
